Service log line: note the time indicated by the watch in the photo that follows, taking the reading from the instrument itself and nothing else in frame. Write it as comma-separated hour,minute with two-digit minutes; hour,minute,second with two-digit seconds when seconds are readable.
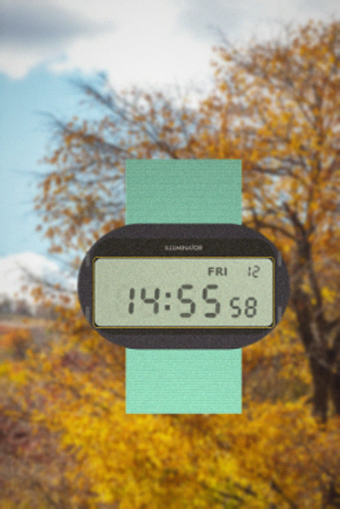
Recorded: 14,55,58
